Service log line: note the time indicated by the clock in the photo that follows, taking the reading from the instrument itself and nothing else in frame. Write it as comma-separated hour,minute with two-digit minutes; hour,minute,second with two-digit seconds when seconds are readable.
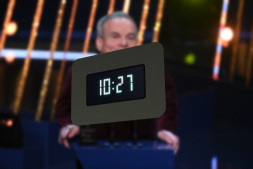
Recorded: 10,27
